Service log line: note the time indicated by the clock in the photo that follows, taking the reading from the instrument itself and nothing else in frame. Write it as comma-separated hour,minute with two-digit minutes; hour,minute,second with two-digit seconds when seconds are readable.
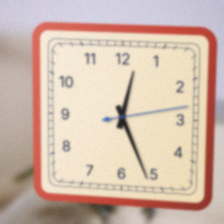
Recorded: 12,26,13
